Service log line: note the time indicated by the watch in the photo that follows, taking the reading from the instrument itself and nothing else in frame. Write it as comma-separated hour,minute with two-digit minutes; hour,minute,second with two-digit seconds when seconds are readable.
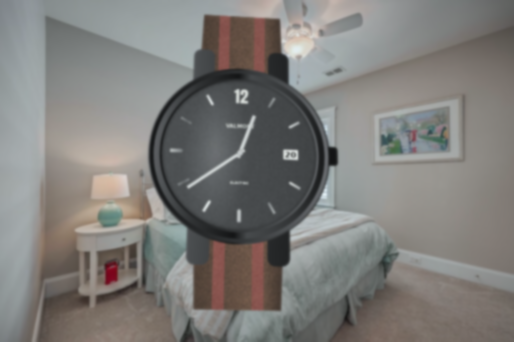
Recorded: 12,39
